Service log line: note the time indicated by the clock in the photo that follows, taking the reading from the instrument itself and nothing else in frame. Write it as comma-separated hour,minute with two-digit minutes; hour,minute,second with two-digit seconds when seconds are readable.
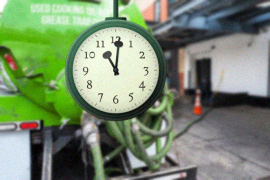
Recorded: 11,01
